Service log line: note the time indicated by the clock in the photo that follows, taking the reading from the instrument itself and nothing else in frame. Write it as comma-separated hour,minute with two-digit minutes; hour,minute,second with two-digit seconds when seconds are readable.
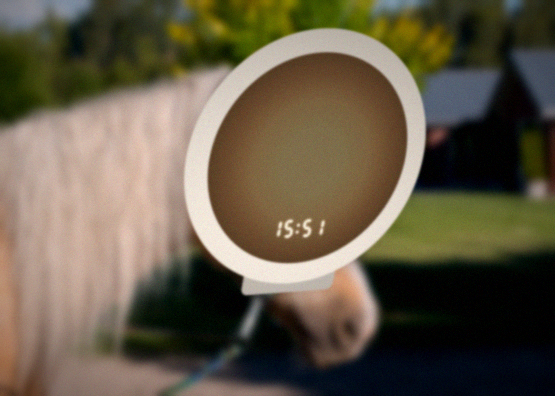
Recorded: 15,51
